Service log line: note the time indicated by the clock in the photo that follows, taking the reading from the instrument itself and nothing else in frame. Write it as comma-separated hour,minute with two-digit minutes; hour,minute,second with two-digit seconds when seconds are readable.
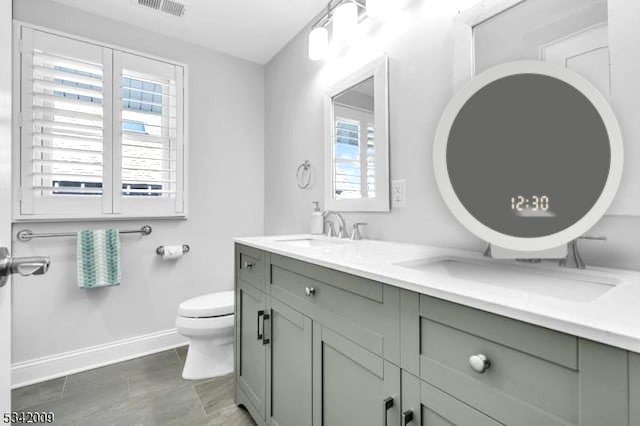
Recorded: 12,30
